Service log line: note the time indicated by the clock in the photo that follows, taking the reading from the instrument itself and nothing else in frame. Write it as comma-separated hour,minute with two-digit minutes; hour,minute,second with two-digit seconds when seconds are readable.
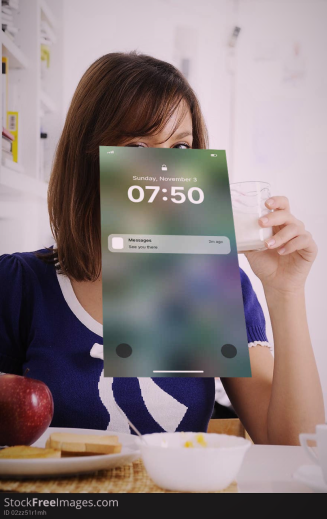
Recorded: 7,50
